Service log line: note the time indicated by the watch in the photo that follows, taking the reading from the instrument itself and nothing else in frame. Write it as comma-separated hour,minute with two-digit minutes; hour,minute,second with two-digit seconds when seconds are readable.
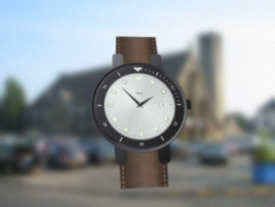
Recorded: 1,53
